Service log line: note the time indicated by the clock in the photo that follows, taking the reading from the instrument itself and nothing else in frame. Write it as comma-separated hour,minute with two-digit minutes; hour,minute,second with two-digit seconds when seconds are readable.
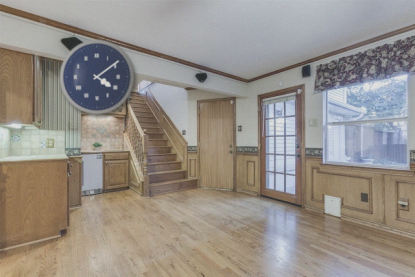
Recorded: 4,09
